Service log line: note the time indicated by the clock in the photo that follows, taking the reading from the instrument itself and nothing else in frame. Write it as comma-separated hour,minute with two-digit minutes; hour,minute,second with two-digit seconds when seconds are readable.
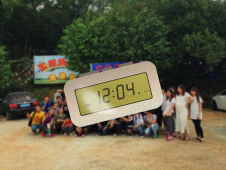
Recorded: 12,04
